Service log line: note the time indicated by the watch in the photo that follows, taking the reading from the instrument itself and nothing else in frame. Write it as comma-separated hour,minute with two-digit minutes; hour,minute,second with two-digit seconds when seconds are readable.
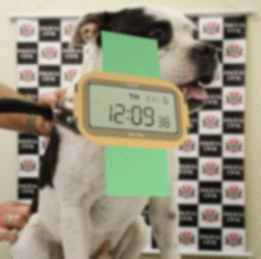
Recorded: 12,09
